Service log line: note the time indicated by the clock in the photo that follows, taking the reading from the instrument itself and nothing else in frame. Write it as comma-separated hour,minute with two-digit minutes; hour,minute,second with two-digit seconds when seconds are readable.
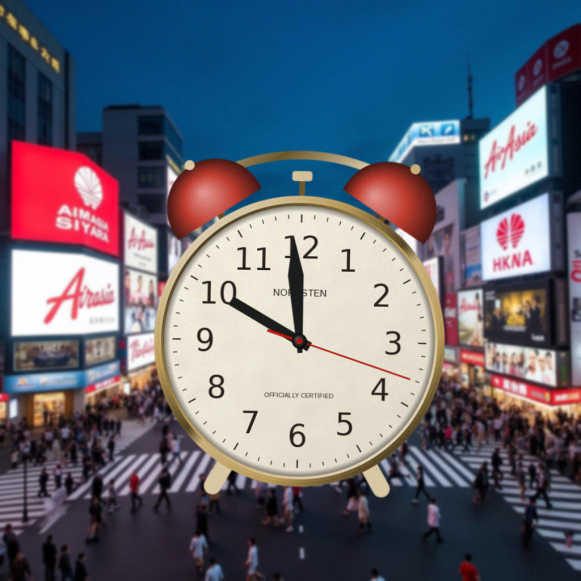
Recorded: 9,59,18
